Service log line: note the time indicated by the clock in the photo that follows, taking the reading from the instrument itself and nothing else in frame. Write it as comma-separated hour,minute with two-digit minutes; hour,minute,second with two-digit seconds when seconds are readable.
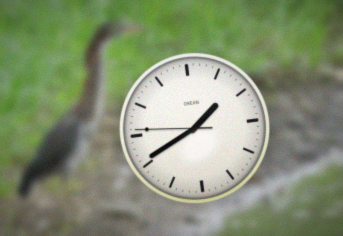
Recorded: 1,40,46
